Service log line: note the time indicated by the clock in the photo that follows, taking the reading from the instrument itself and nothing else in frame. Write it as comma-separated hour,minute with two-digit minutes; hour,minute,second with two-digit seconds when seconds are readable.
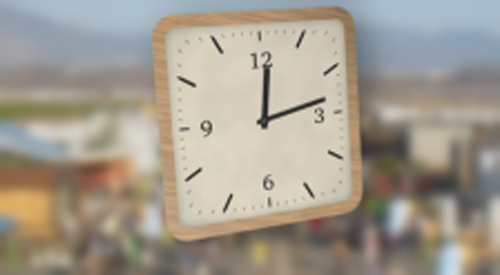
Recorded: 12,13
